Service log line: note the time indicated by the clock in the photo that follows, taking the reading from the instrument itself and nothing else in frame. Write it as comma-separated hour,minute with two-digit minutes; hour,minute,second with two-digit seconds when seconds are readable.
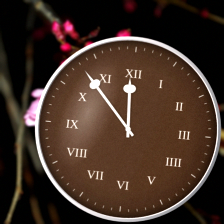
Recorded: 11,53
